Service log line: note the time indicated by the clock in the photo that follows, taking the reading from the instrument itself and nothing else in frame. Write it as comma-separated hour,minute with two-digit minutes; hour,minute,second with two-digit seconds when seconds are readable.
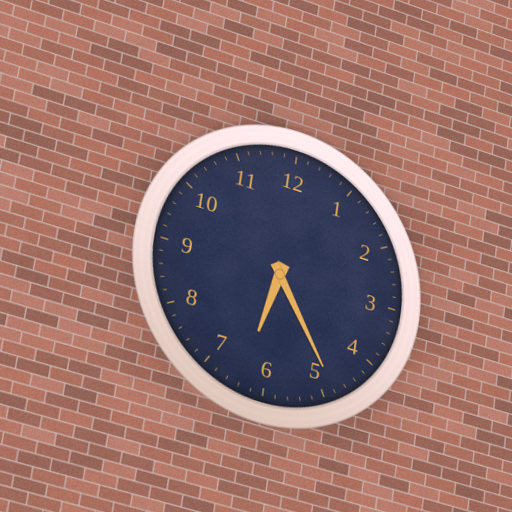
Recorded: 6,24
